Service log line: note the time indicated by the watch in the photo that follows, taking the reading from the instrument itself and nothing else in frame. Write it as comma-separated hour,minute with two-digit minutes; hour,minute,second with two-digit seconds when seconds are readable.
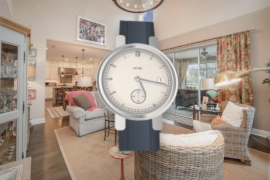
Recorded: 5,17
